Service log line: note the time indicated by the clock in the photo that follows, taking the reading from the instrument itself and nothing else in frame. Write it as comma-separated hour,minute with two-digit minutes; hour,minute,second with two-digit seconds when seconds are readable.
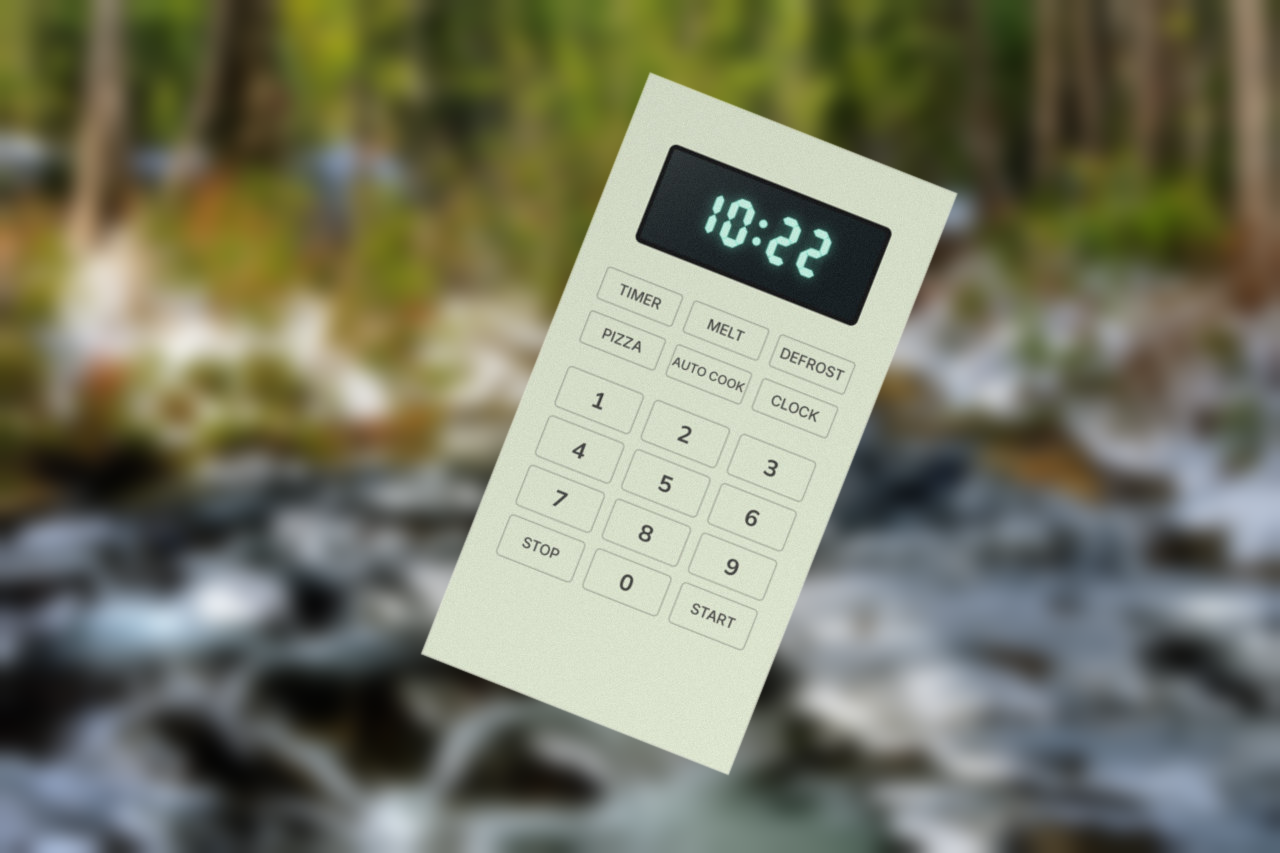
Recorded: 10,22
